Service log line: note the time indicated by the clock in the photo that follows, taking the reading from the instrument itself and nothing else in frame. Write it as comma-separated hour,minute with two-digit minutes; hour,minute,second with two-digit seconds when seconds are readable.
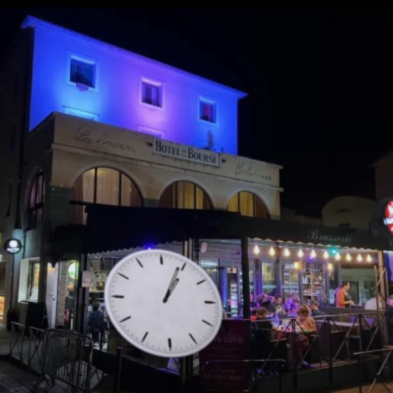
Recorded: 1,04
